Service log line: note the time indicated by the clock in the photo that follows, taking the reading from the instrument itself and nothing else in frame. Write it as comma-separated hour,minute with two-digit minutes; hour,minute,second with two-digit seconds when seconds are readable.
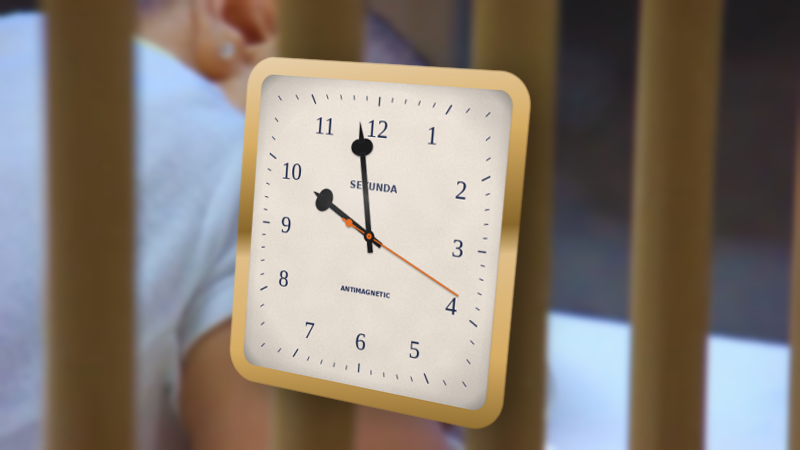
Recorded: 9,58,19
